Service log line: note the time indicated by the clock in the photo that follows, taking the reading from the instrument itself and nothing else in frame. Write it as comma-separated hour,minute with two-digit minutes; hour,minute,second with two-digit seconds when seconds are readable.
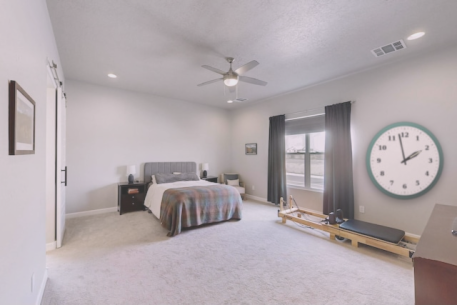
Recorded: 1,58
